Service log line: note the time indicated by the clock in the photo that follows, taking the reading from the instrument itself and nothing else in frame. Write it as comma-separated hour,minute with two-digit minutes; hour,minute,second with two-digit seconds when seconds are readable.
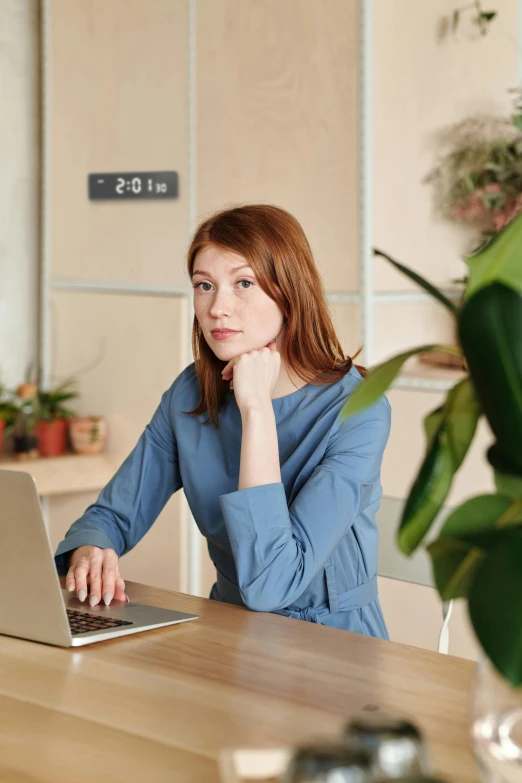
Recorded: 2,01
